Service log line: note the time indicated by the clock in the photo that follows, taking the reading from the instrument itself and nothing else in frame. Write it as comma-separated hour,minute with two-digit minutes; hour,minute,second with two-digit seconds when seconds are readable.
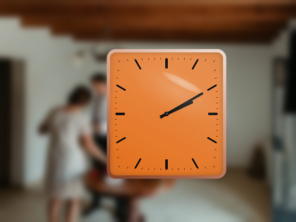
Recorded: 2,10
